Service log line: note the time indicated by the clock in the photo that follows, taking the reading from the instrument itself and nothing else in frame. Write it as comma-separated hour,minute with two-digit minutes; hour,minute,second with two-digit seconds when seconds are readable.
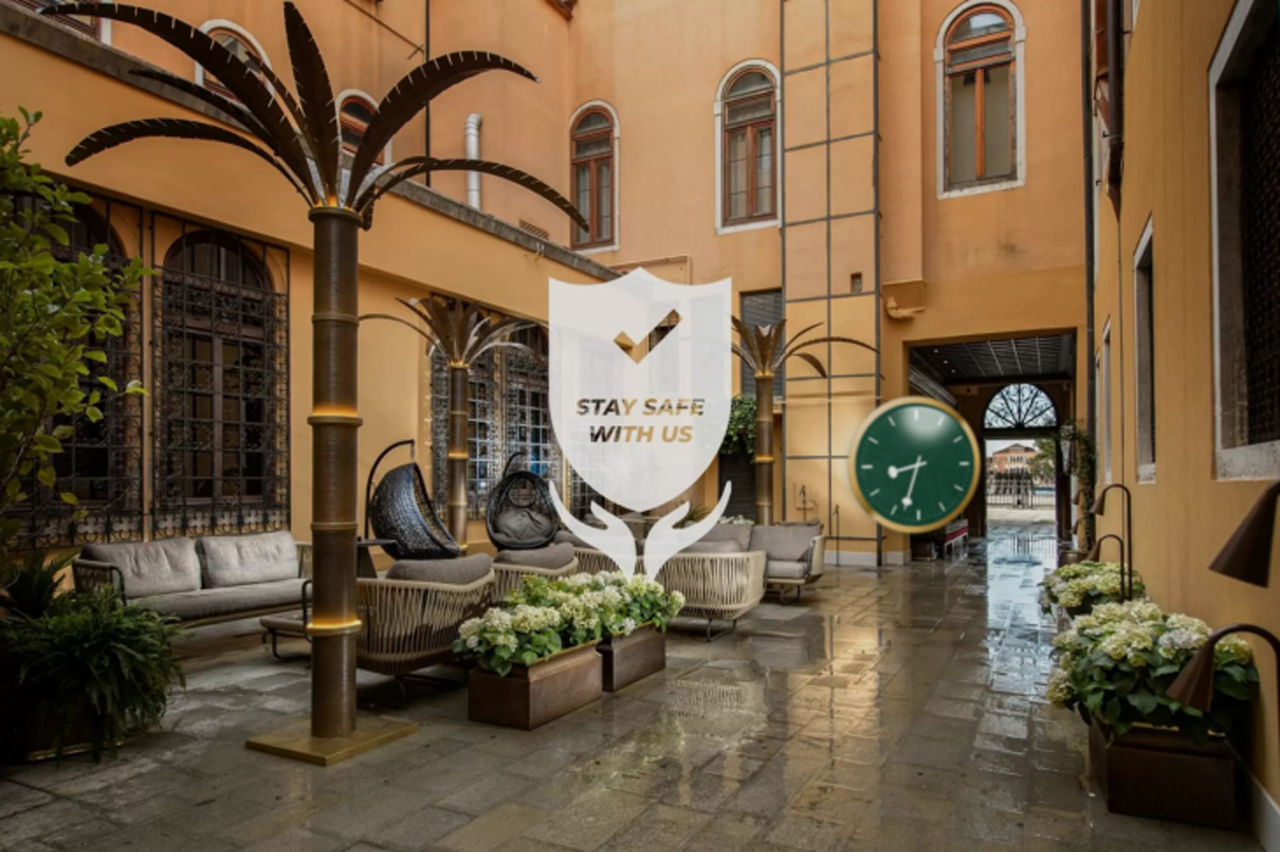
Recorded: 8,33
